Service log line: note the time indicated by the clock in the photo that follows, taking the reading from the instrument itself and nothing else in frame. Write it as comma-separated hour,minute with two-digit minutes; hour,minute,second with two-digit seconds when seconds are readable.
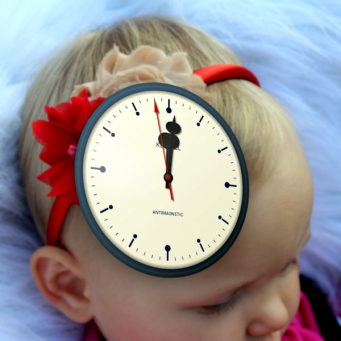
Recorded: 12,00,58
